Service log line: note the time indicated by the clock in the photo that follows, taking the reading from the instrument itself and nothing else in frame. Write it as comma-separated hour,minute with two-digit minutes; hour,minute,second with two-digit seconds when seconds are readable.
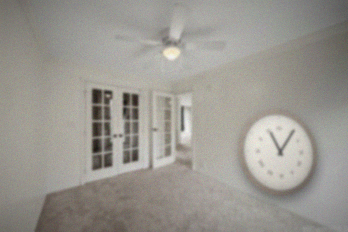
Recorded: 11,06
